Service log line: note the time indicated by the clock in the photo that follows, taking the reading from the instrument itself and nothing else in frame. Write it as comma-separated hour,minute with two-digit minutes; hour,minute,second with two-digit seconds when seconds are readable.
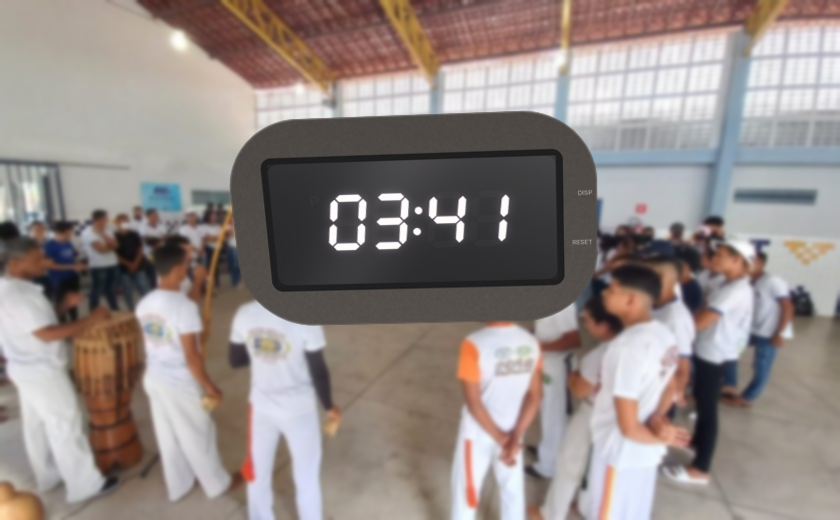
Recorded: 3,41
